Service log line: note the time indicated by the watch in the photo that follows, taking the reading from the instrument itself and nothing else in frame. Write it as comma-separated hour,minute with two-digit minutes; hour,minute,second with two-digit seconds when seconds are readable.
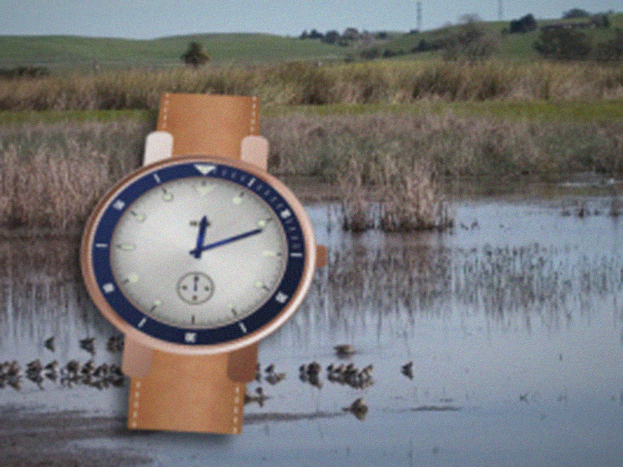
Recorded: 12,11
